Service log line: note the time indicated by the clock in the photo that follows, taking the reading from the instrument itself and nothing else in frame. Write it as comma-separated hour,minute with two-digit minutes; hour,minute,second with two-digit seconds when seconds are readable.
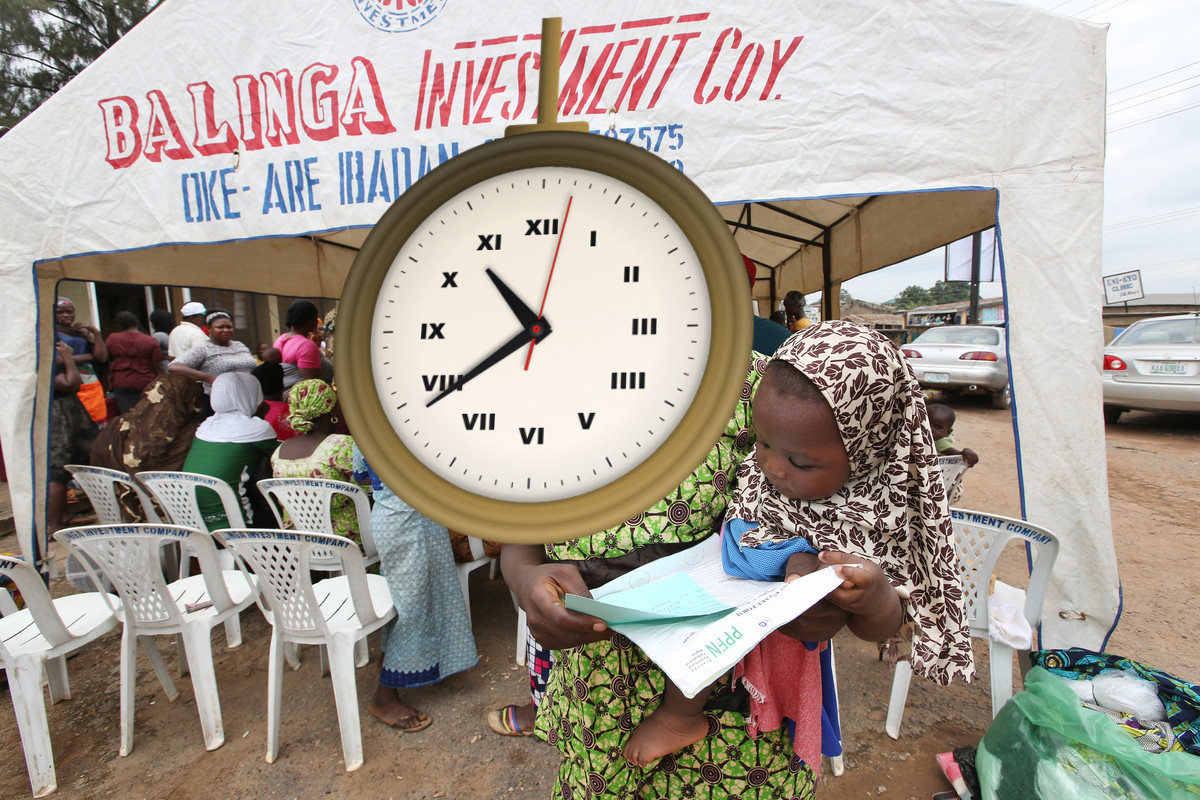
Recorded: 10,39,02
